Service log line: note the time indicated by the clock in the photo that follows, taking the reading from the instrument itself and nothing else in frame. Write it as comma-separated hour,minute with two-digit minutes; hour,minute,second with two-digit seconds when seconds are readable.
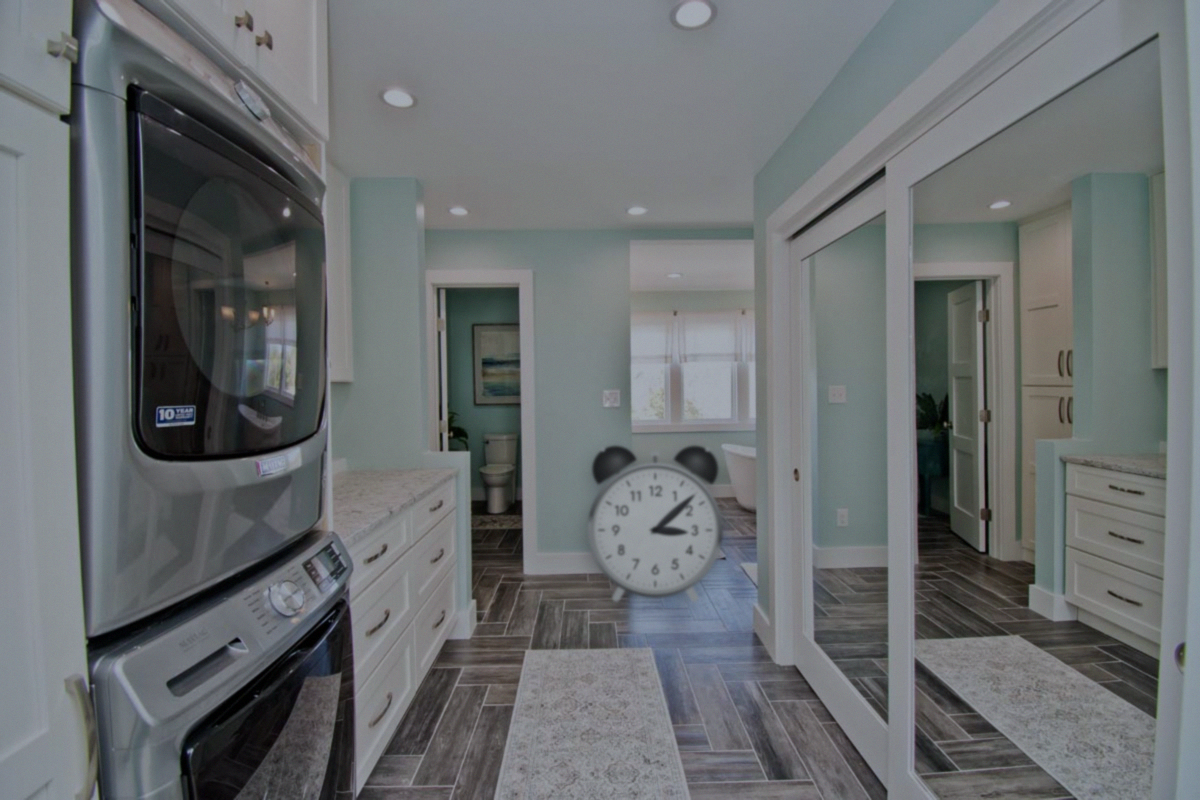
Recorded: 3,08
